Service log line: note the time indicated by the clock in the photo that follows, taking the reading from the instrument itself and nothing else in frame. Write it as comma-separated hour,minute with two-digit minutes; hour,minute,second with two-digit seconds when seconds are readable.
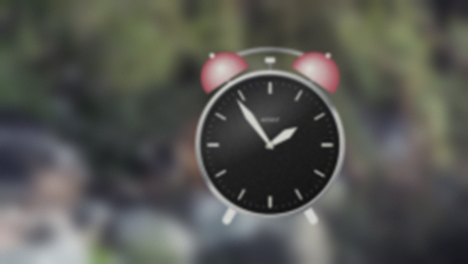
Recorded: 1,54
